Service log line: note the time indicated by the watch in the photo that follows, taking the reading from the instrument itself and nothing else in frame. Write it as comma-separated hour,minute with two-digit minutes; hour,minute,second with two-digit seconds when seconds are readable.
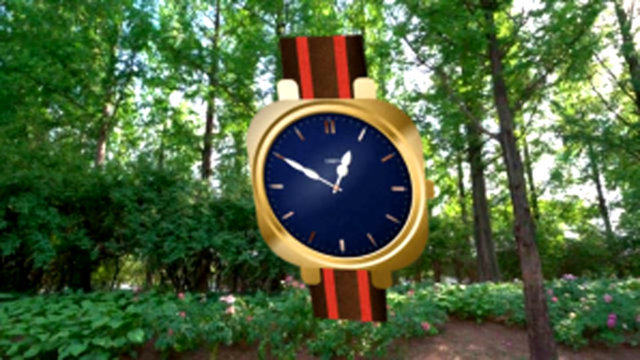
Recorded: 12,50
